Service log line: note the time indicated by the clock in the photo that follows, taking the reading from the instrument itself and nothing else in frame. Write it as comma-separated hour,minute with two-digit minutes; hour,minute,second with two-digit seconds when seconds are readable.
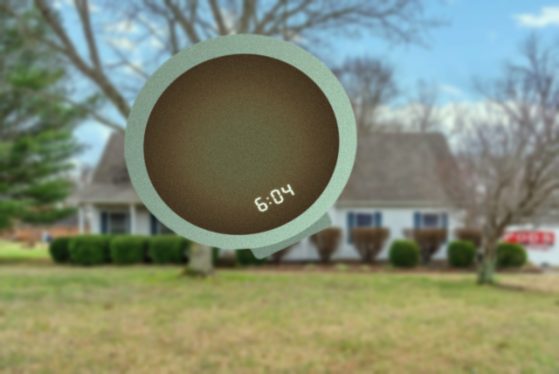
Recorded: 6,04
